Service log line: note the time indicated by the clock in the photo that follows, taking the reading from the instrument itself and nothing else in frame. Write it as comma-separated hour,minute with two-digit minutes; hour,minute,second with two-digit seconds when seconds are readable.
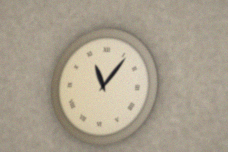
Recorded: 11,06
